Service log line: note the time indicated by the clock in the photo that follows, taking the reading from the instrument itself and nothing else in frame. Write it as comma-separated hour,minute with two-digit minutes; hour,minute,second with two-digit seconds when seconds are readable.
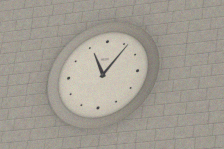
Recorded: 11,06
